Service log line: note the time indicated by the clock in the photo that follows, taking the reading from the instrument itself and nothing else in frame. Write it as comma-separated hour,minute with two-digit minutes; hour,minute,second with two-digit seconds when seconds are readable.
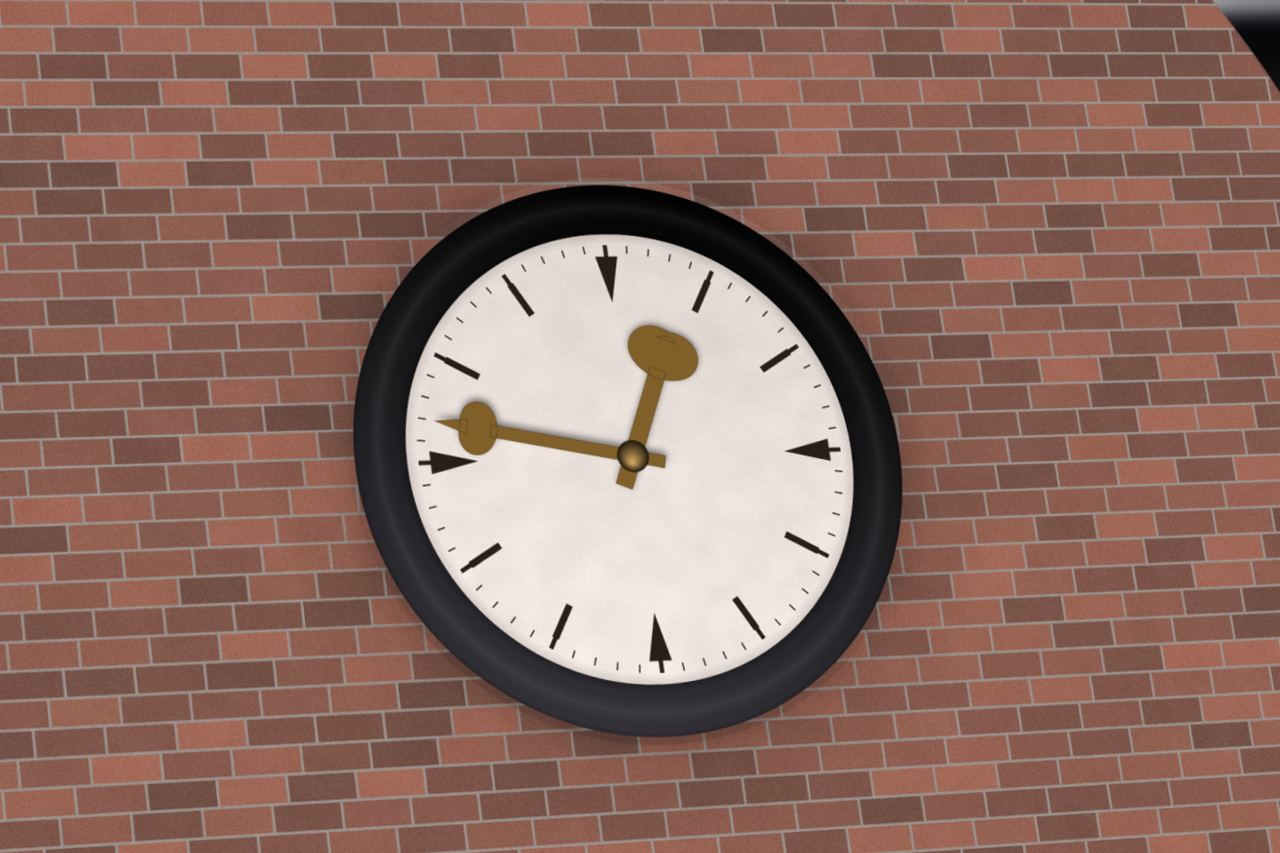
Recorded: 12,47
